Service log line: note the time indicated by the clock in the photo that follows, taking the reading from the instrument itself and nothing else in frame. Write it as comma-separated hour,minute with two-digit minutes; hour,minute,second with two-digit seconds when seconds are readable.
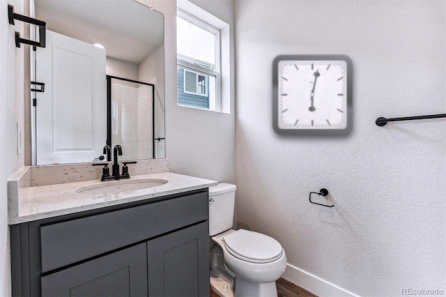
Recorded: 6,02
